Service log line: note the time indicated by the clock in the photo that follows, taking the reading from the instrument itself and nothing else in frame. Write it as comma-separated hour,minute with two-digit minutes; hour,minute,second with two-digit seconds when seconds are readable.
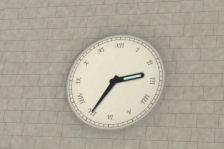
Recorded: 2,35
